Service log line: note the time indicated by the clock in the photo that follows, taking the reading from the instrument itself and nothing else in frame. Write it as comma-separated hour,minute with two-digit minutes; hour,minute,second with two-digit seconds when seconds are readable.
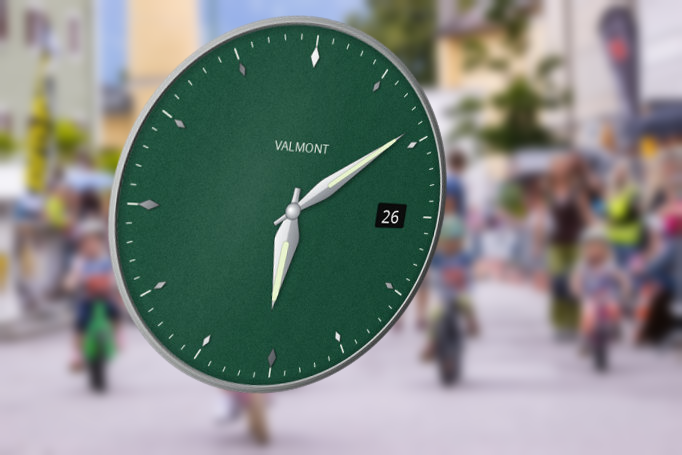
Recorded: 6,09
